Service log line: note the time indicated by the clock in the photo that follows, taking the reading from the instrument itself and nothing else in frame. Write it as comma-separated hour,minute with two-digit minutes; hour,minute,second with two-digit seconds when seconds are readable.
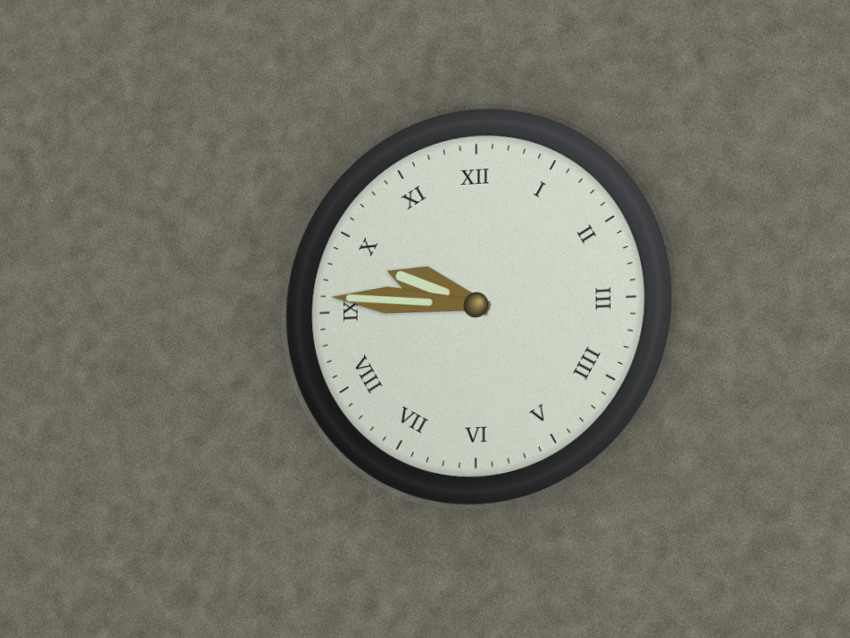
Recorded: 9,46
